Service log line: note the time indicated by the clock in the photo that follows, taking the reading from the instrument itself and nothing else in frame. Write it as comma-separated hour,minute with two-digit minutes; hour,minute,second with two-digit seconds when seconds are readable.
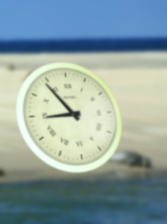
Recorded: 8,54
